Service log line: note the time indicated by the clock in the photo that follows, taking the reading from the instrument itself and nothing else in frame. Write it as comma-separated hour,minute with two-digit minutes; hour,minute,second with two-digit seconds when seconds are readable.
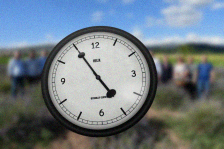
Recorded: 4,55
